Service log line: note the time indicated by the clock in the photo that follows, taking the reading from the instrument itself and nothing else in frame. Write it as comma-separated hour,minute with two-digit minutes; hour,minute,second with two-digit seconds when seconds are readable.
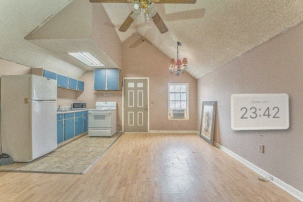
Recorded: 23,42
